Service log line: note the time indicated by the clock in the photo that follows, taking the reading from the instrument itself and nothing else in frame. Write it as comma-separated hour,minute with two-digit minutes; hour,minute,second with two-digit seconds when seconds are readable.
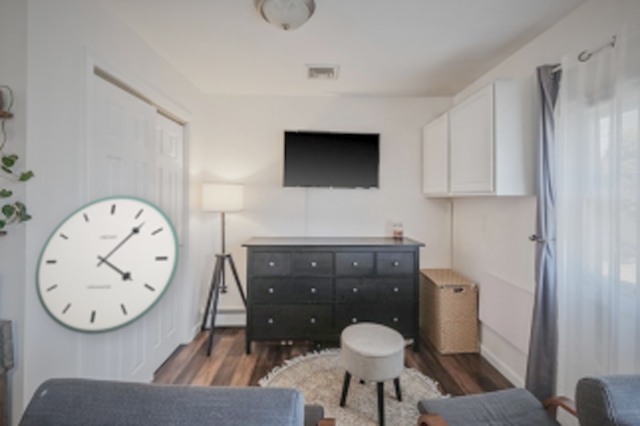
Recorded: 4,07
